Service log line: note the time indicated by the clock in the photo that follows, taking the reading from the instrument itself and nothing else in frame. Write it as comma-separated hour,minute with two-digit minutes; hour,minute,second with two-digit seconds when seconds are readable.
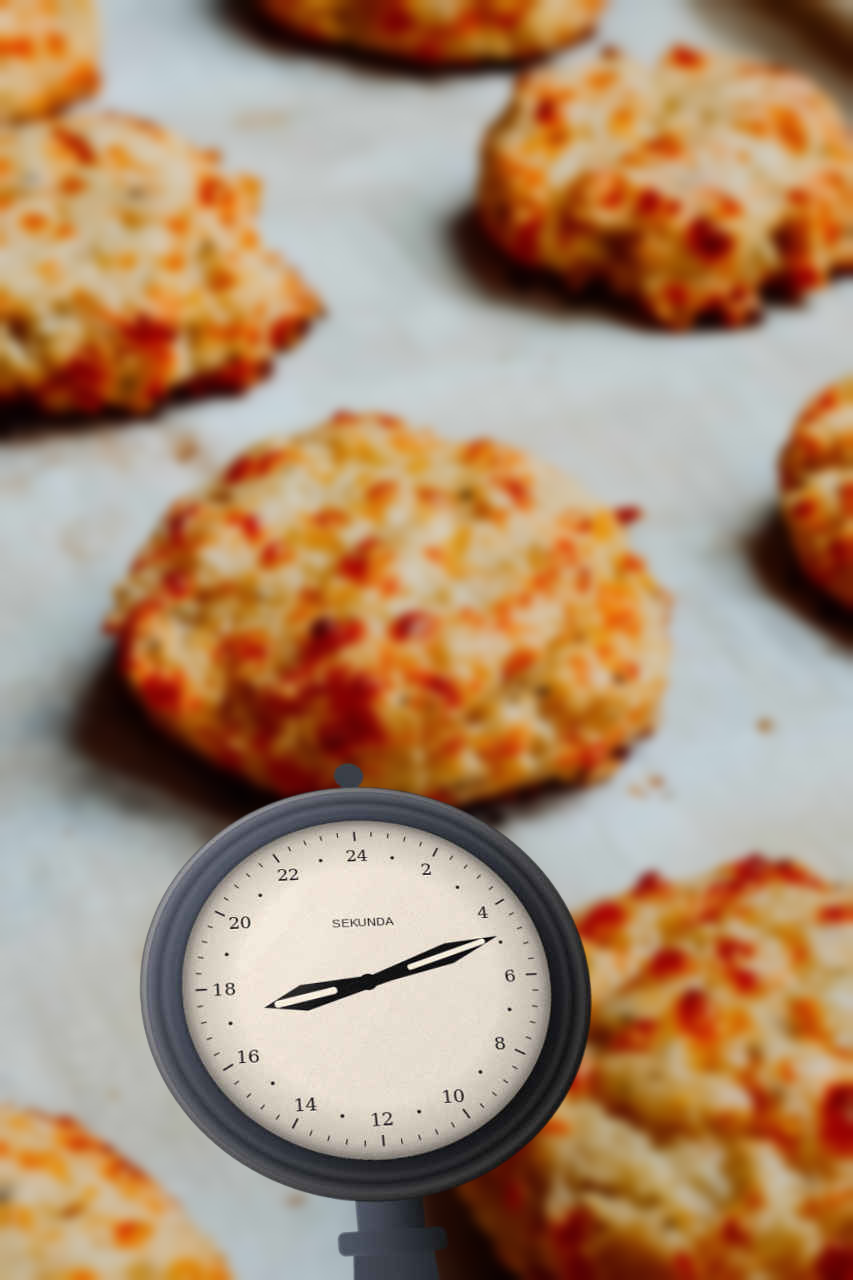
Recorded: 17,12
